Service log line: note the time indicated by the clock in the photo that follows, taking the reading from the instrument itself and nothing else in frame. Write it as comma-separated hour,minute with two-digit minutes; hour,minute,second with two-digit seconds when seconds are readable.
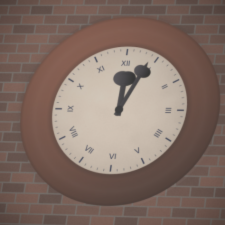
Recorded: 12,04
